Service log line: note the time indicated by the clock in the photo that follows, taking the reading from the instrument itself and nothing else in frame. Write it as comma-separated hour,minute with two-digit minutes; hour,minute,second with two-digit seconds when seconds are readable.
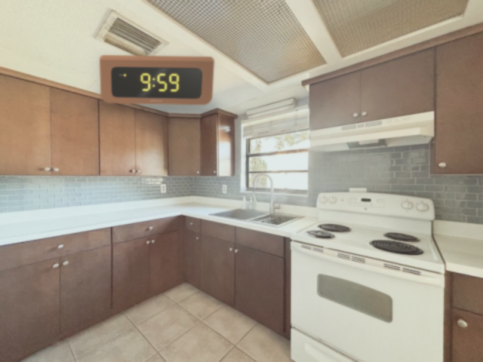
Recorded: 9,59
